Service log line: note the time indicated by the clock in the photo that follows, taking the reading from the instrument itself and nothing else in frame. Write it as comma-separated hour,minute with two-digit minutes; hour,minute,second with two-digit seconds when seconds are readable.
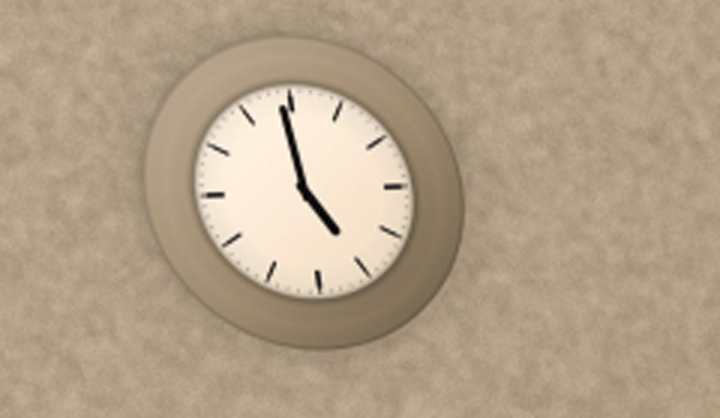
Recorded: 4,59
